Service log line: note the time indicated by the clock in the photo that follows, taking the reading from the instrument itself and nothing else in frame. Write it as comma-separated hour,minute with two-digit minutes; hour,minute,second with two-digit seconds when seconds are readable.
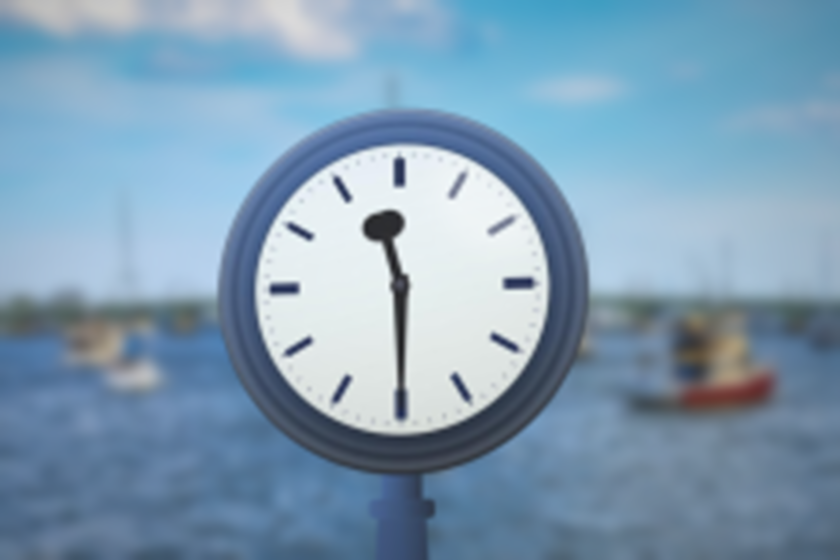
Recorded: 11,30
